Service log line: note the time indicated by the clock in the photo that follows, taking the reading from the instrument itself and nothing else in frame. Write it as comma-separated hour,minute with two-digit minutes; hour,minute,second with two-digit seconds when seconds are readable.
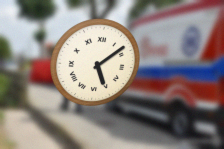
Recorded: 5,08
